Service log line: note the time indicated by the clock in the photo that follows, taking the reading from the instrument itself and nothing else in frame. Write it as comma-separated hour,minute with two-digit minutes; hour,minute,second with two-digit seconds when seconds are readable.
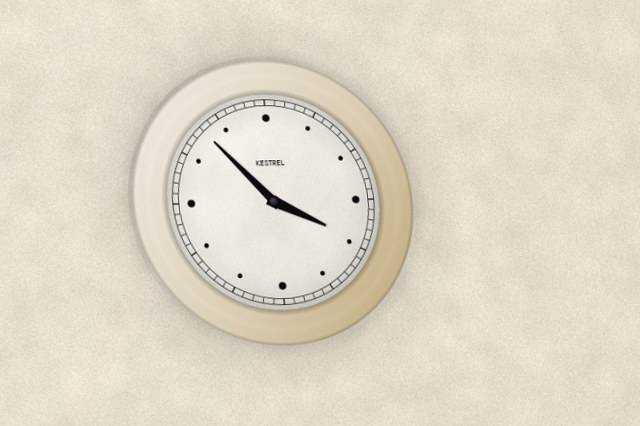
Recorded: 3,53
